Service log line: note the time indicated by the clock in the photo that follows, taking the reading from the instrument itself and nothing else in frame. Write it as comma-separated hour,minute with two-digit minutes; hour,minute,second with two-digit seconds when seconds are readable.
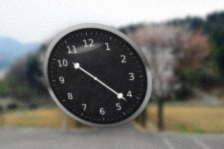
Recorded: 10,22
